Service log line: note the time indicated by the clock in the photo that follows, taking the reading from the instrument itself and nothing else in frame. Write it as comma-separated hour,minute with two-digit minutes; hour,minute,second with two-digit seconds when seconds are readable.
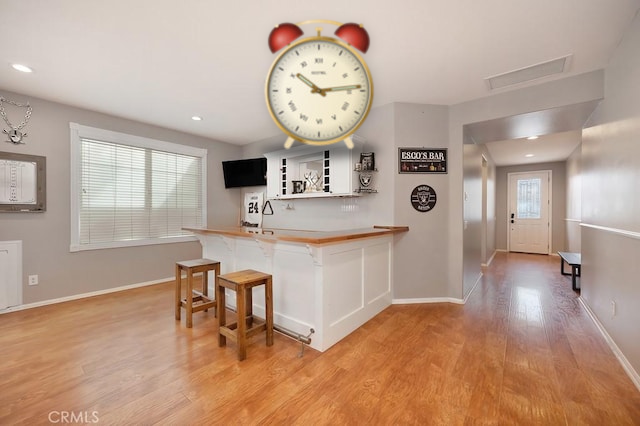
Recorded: 10,14
